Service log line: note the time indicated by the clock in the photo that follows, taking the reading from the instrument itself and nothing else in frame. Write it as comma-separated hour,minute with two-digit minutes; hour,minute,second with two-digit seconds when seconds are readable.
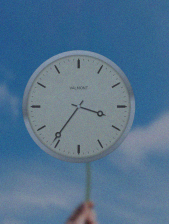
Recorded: 3,36
